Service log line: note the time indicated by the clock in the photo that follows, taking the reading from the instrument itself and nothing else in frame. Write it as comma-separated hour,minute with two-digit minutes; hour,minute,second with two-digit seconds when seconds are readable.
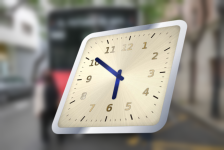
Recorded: 5,51
